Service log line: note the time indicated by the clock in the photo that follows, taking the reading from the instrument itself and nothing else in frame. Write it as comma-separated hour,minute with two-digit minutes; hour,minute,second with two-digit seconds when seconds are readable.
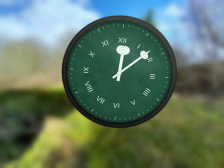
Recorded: 12,08
